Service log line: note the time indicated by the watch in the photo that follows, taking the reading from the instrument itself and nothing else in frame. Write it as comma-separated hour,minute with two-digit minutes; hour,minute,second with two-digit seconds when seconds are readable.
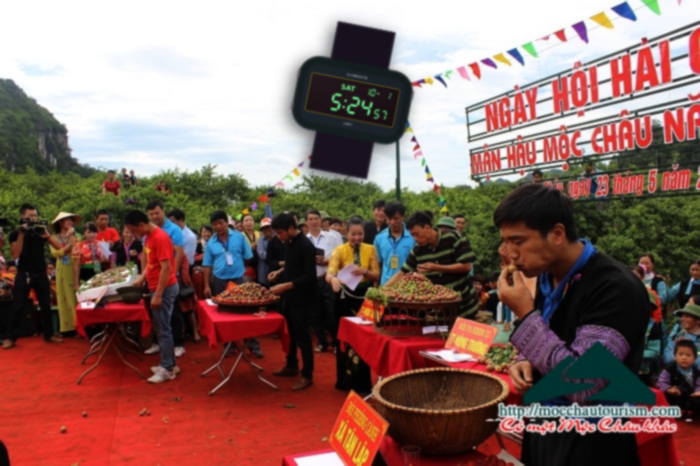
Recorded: 5,24
